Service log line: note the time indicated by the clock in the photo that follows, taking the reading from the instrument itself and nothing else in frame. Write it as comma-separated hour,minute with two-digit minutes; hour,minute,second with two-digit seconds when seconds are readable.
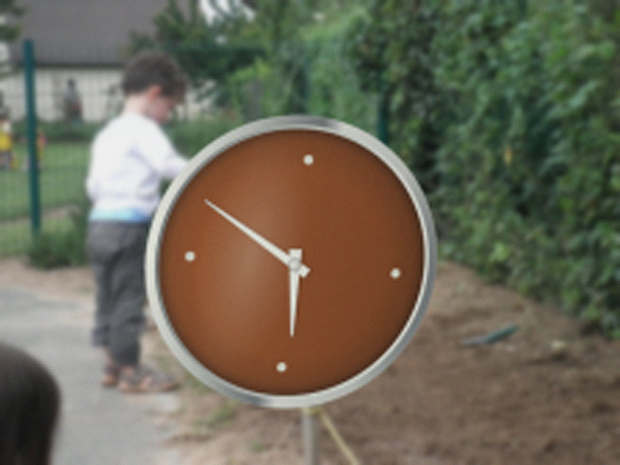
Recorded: 5,50
